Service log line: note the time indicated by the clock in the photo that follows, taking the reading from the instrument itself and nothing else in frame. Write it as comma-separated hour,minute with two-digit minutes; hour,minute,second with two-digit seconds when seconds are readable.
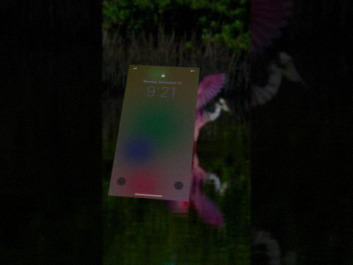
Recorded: 9,21
